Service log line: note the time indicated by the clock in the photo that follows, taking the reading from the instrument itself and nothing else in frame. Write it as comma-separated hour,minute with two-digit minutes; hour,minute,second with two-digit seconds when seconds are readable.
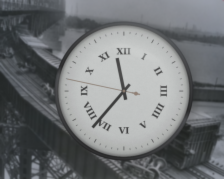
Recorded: 11,36,47
